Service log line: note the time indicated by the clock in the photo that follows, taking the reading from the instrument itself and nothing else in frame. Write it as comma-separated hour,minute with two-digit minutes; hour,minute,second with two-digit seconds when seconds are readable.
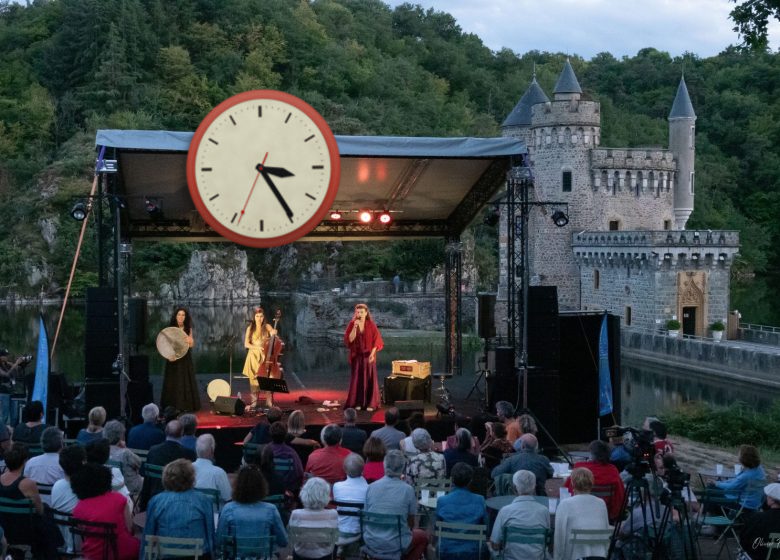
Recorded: 3,24,34
